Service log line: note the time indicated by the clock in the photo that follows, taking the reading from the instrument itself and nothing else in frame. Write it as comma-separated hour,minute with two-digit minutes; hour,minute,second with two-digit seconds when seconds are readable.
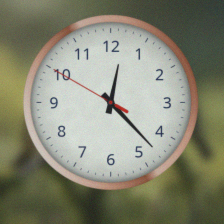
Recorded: 12,22,50
